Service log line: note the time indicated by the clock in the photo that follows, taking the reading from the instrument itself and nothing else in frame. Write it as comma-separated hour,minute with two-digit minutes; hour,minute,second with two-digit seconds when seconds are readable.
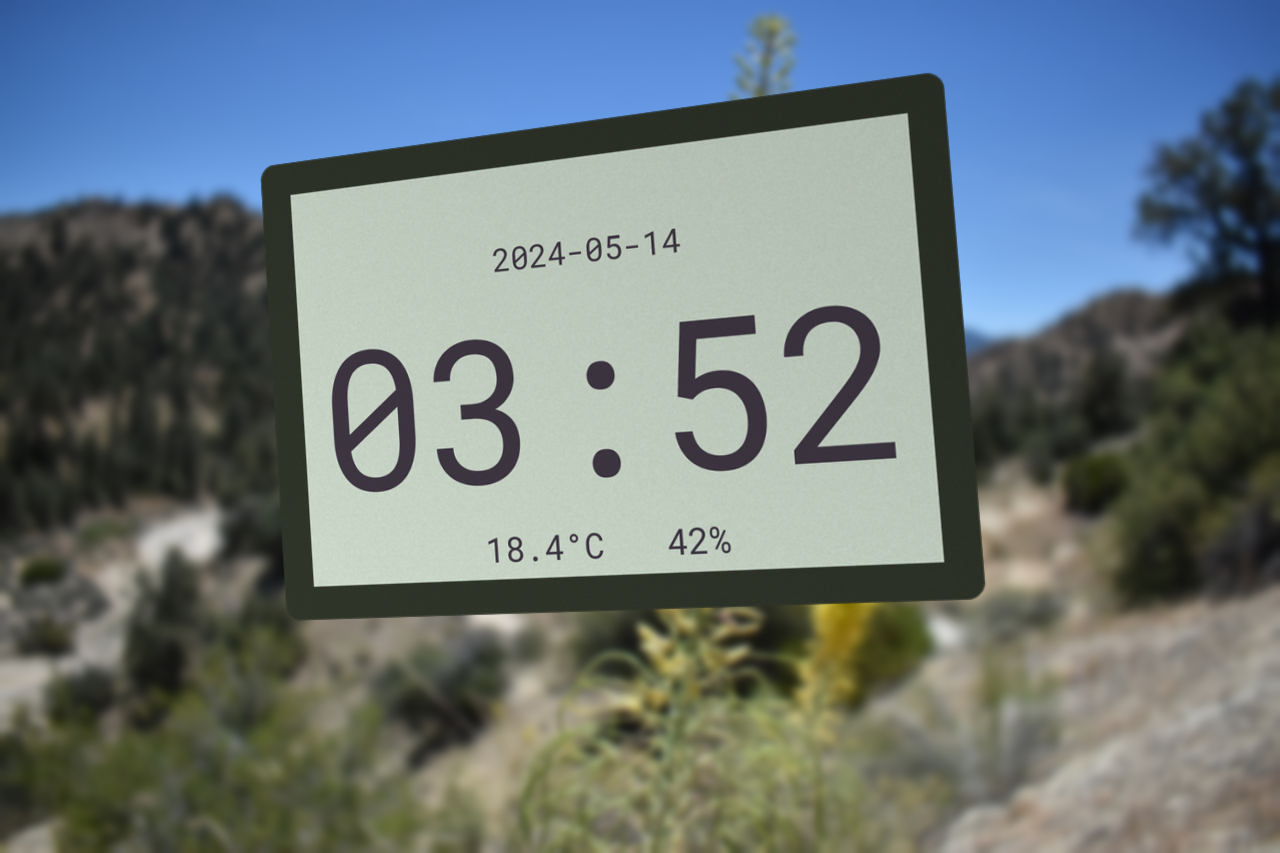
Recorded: 3,52
